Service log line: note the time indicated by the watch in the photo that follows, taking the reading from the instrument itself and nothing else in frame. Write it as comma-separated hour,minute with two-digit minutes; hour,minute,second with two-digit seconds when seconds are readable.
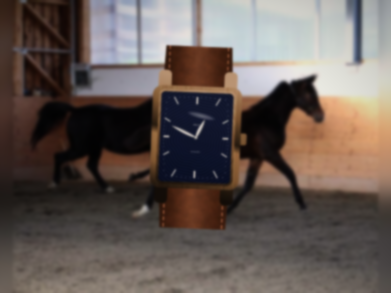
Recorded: 12,49
